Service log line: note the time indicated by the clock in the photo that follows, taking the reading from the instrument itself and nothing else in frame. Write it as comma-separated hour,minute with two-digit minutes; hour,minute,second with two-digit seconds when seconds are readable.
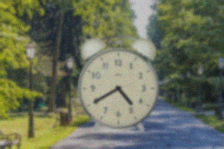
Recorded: 4,40
